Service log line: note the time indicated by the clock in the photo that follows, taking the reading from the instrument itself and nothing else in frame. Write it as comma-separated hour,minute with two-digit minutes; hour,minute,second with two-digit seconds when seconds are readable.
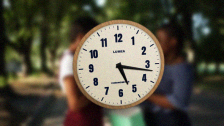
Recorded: 5,17
